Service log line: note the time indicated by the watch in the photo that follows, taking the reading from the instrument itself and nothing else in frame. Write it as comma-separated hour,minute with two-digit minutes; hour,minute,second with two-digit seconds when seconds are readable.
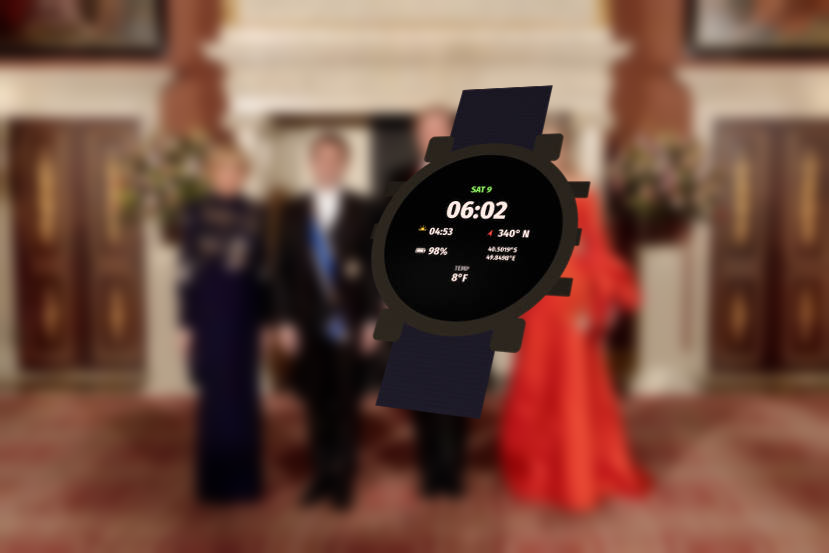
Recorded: 6,02
